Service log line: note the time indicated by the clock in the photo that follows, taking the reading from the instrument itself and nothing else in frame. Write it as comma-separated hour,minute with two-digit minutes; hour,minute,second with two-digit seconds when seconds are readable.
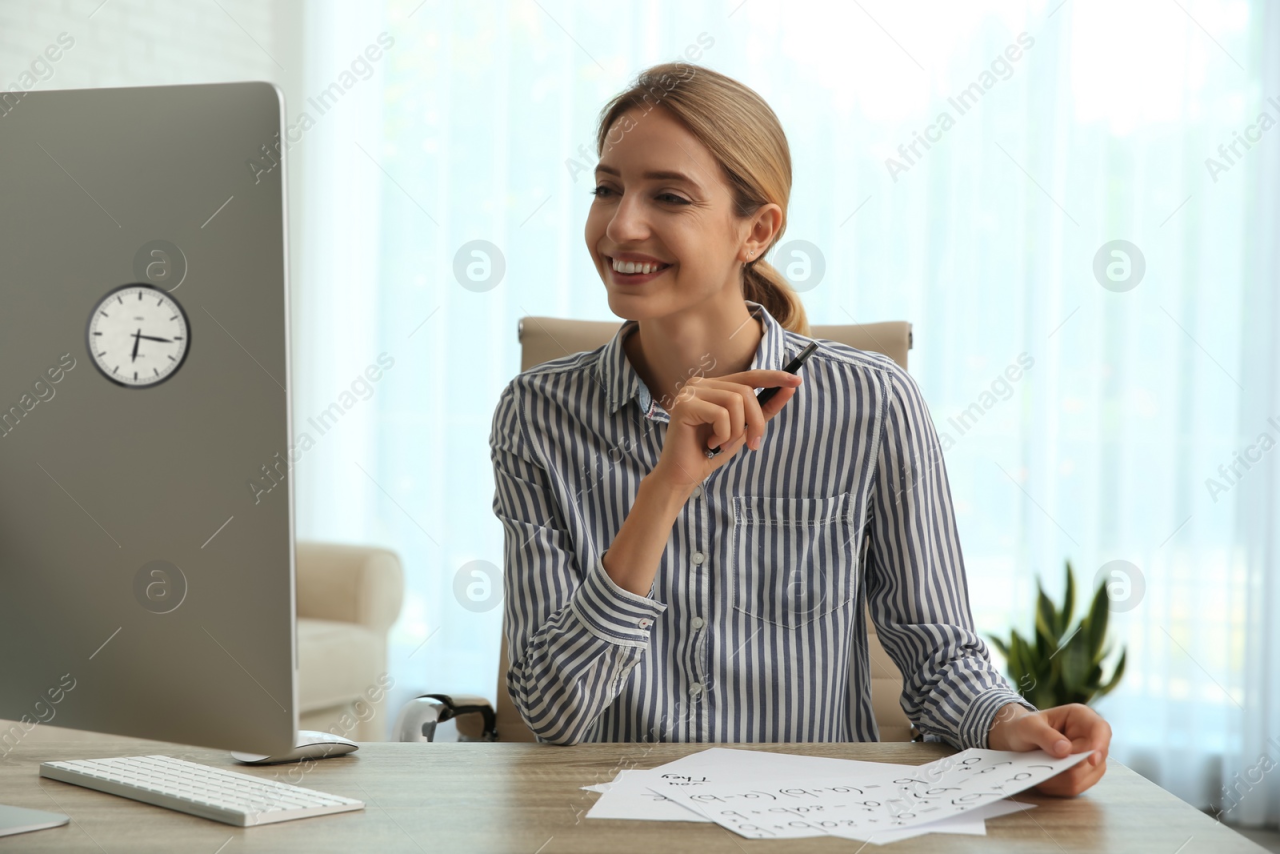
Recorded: 6,16
